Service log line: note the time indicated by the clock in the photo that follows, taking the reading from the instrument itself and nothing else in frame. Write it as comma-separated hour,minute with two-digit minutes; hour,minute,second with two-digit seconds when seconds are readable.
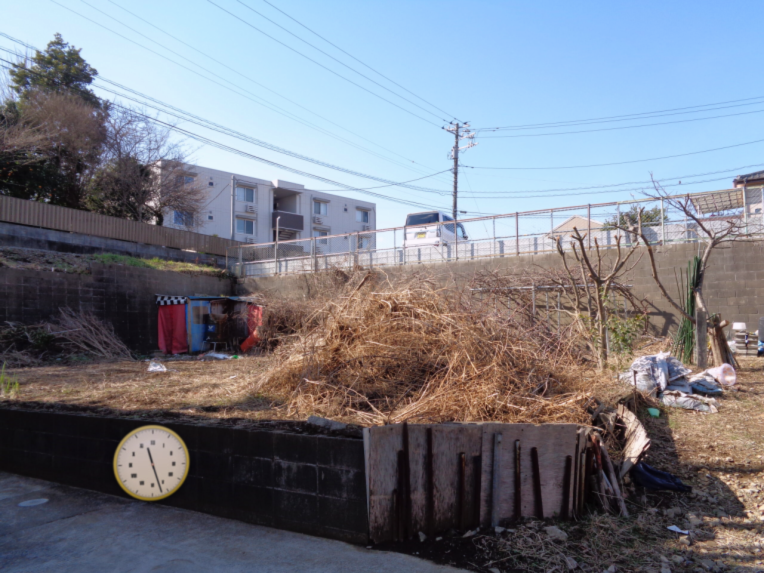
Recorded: 11,27
